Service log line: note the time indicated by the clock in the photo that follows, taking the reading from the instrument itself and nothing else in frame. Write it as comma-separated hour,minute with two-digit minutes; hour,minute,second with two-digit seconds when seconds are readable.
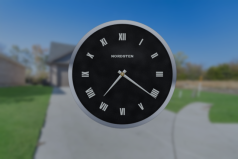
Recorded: 7,21
